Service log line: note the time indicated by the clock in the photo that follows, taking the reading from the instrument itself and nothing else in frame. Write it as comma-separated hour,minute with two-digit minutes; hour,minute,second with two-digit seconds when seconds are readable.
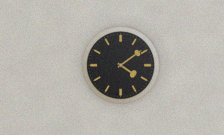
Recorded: 4,09
